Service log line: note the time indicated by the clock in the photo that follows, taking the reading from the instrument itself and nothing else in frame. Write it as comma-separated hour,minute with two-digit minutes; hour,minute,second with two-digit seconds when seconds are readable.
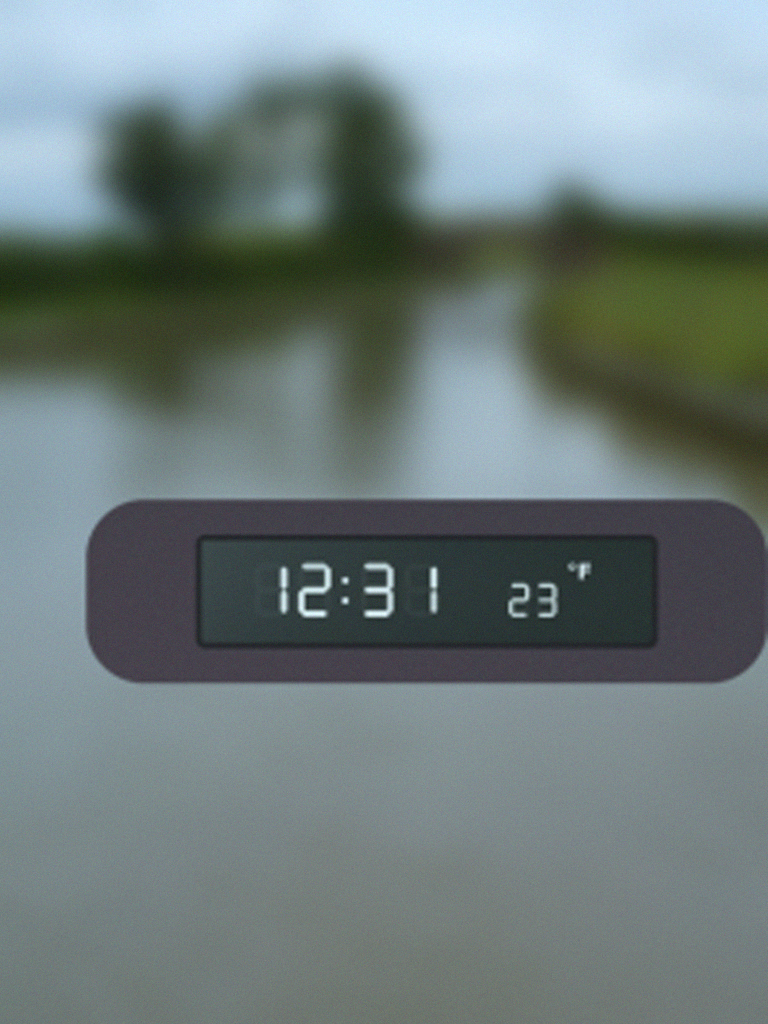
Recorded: 12,31
